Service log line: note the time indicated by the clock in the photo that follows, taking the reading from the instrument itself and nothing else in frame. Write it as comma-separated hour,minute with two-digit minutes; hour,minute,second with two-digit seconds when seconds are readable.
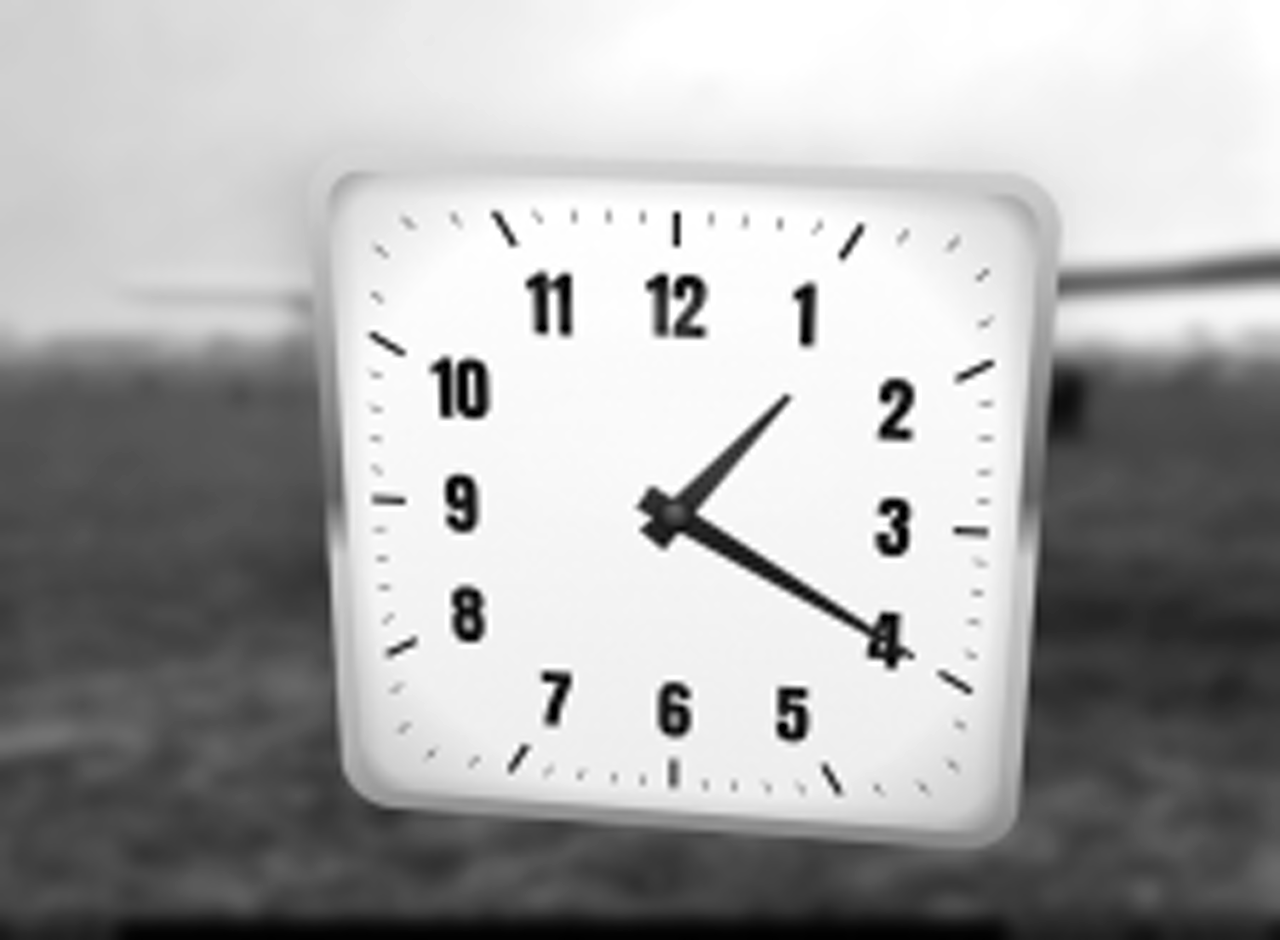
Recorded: 1,20
